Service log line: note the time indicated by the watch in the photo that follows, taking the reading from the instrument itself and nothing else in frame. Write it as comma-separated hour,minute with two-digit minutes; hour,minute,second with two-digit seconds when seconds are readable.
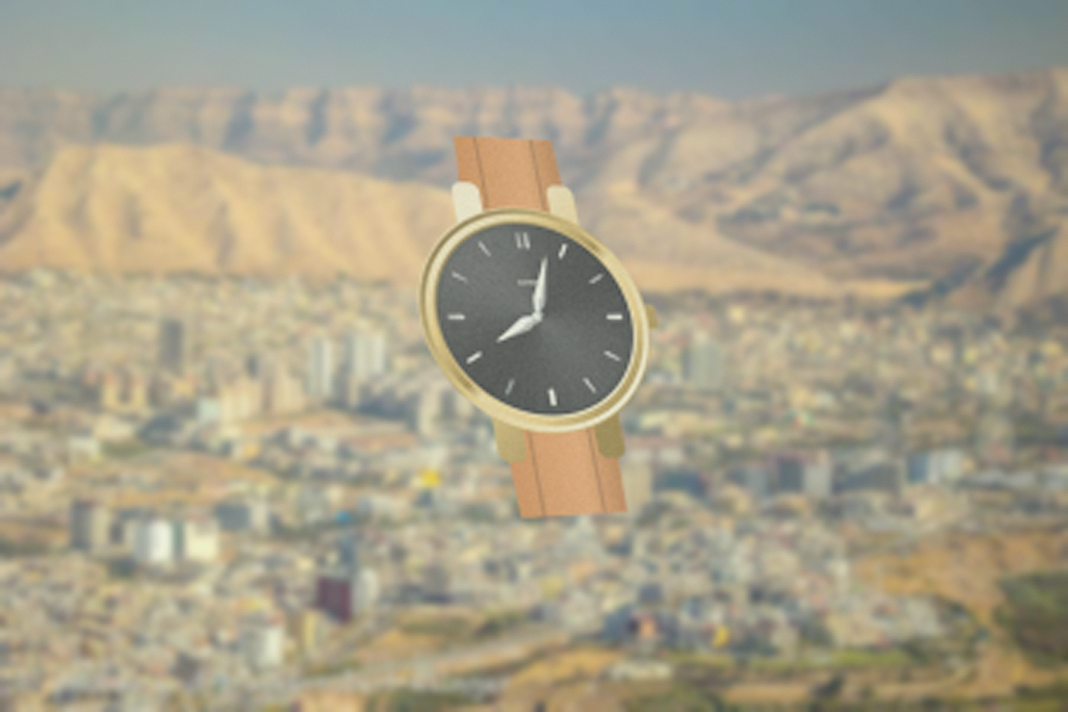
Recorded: 8,03
